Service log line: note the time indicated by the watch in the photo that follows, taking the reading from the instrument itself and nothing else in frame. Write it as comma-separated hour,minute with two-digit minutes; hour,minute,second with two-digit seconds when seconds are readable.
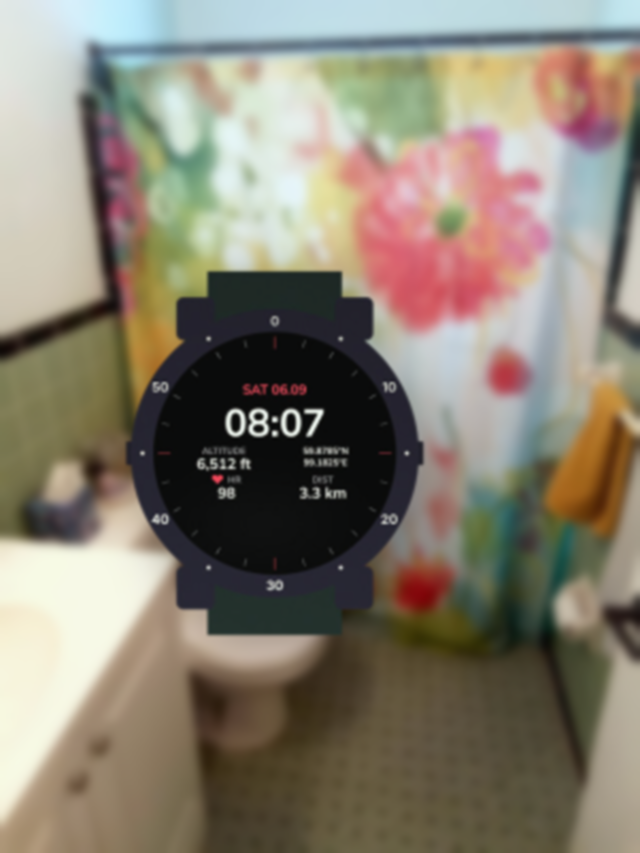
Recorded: 8,07
